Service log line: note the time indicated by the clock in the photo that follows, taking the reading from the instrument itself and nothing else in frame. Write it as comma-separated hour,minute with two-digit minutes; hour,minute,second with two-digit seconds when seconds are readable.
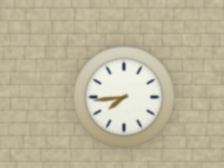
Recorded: 7,44
